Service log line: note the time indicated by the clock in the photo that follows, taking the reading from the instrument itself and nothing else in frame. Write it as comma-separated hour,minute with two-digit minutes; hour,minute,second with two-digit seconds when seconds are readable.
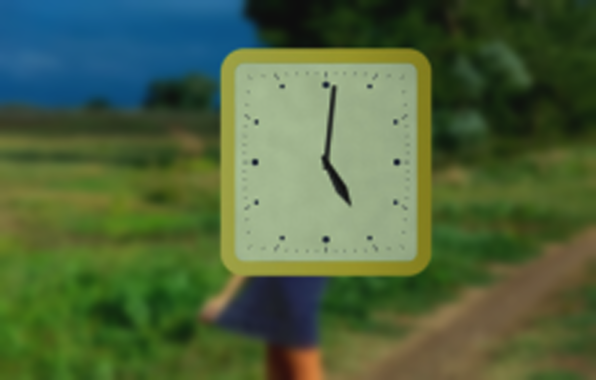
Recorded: 5,01
